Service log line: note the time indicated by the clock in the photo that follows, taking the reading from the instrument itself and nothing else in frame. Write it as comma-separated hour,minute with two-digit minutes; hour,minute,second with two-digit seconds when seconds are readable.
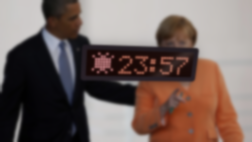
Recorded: 23,57
